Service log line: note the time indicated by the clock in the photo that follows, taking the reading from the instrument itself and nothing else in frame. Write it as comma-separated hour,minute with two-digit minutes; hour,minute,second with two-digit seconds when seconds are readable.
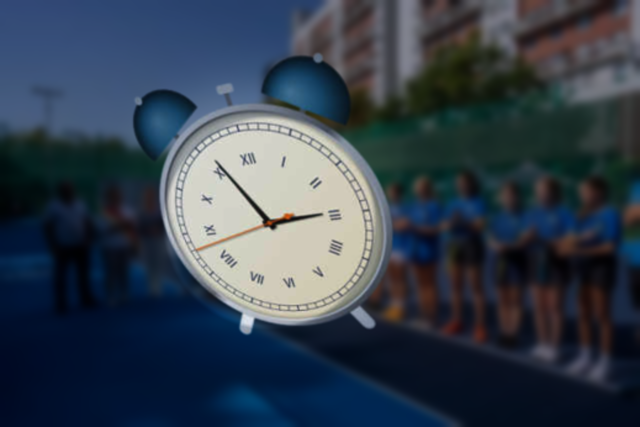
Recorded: 2,55,43
